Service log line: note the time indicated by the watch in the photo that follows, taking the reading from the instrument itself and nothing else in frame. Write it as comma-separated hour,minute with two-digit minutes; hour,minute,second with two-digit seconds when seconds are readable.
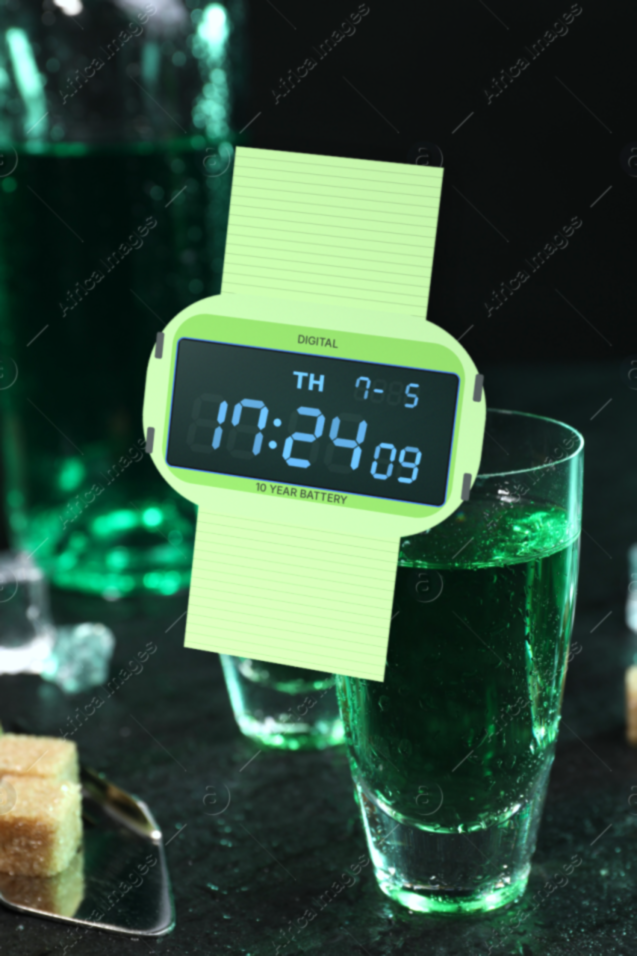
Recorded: 17,24,09
